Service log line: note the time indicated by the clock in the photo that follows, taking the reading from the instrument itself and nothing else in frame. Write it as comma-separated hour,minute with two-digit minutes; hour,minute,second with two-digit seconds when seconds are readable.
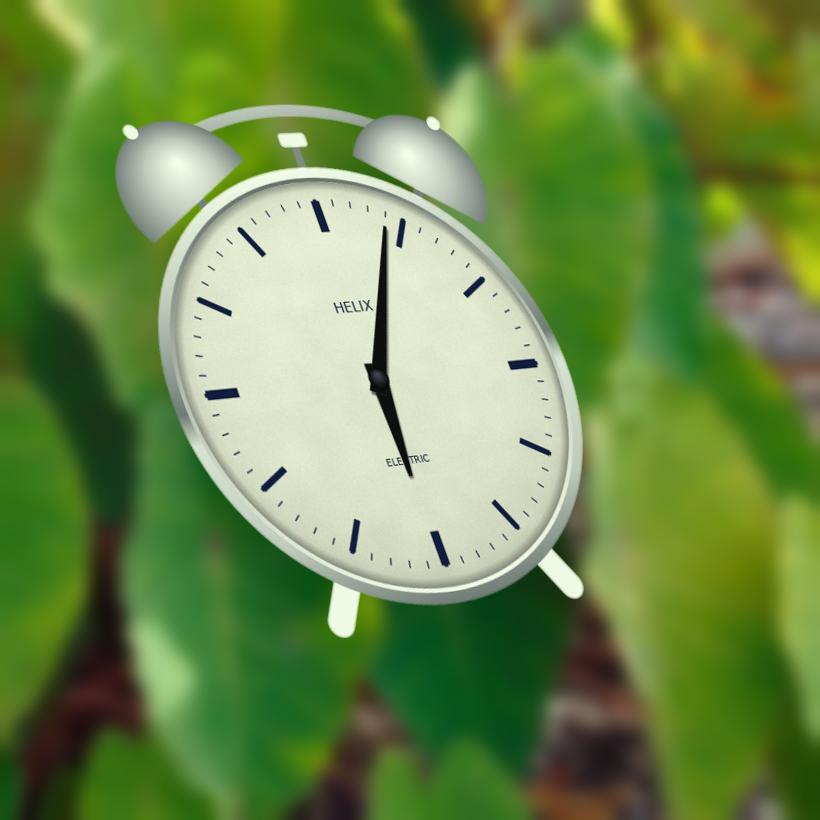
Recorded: 6,04
